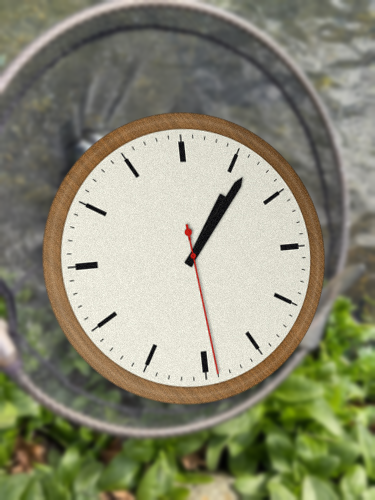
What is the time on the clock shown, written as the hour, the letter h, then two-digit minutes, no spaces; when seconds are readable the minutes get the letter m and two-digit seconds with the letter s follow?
1h06m29s
